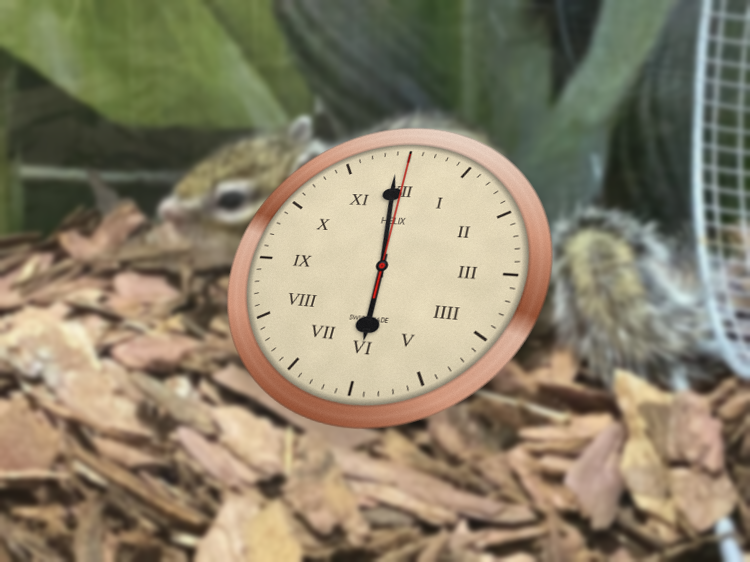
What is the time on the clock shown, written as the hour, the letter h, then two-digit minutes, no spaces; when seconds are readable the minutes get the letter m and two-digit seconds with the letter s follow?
5h59m00s
